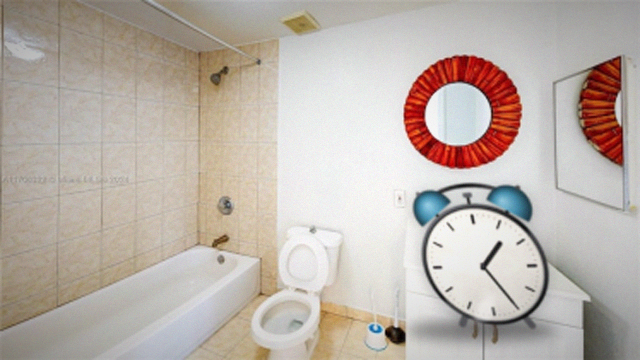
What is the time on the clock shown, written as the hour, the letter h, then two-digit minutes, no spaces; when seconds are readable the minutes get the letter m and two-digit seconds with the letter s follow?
1h25
